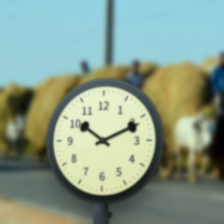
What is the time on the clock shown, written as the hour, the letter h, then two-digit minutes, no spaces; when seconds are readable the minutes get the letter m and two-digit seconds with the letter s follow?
10h11
